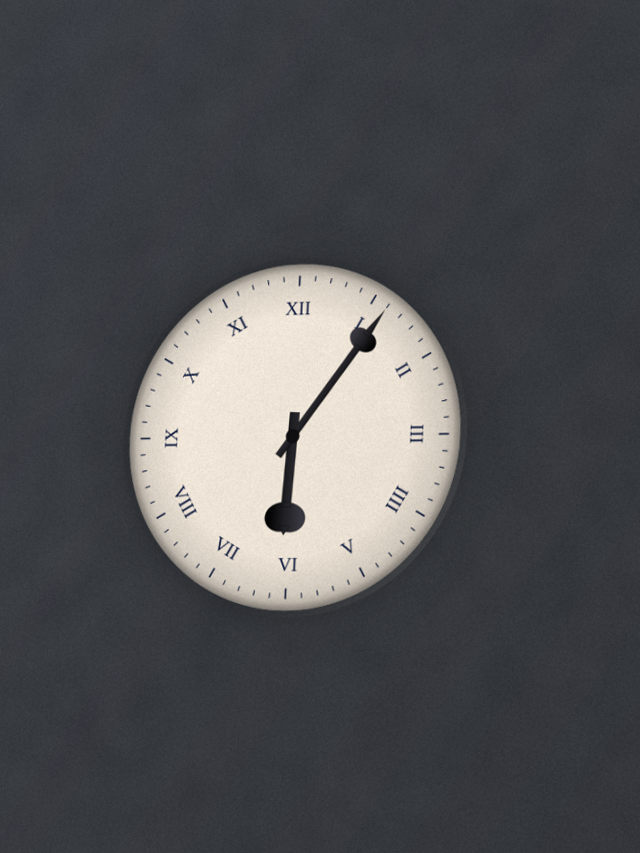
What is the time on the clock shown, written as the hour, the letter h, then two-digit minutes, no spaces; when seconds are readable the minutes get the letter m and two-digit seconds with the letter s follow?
6h06
